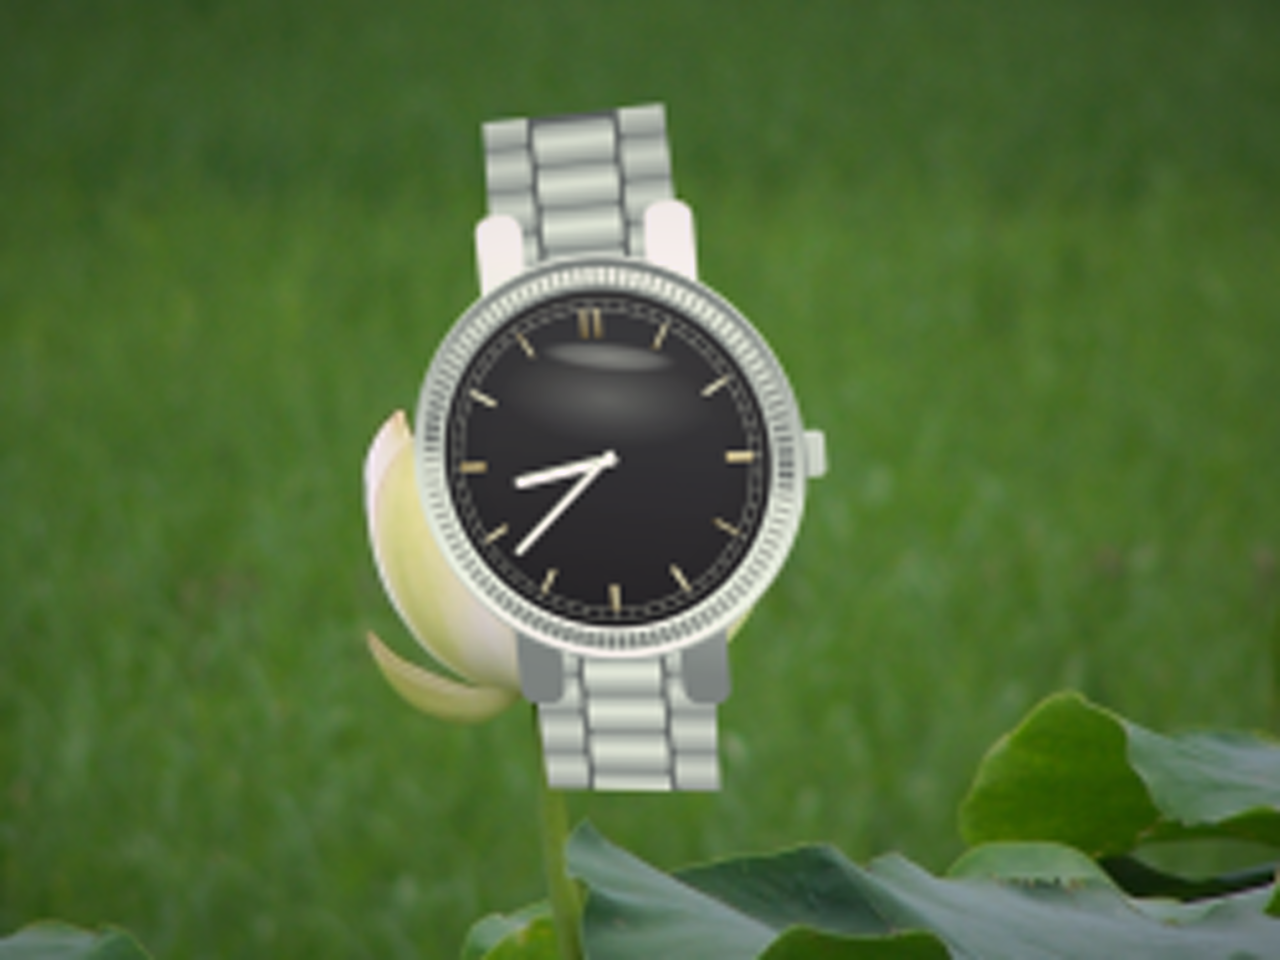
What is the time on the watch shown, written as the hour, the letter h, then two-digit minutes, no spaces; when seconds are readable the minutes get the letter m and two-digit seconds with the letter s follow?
8h38
